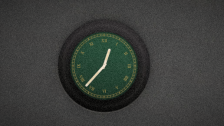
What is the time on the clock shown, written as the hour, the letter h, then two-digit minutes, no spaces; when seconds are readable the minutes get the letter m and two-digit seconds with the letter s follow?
12h37
